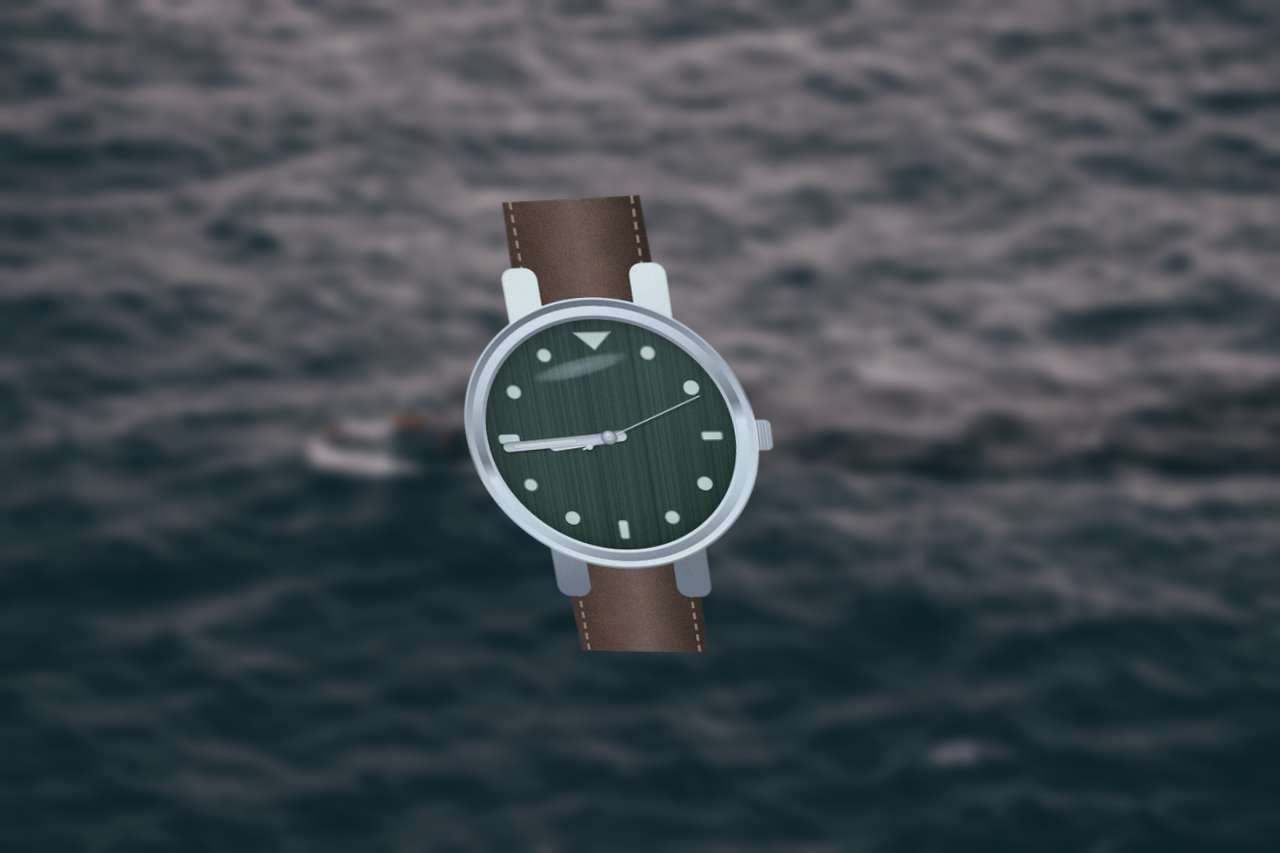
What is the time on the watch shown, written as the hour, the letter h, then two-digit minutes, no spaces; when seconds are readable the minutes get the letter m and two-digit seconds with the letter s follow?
8h44m11s
